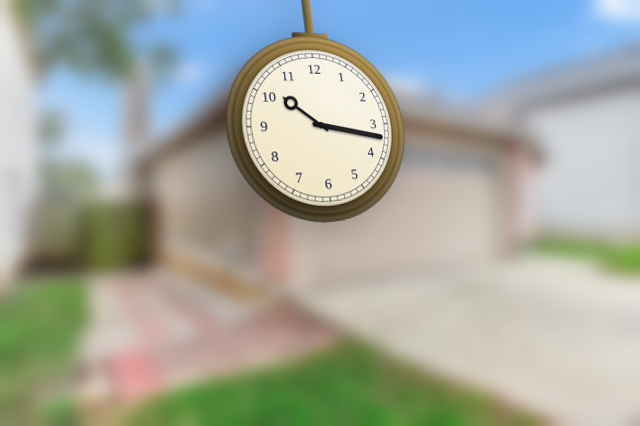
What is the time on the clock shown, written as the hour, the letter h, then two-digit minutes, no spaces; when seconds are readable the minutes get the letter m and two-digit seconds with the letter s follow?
10h17
